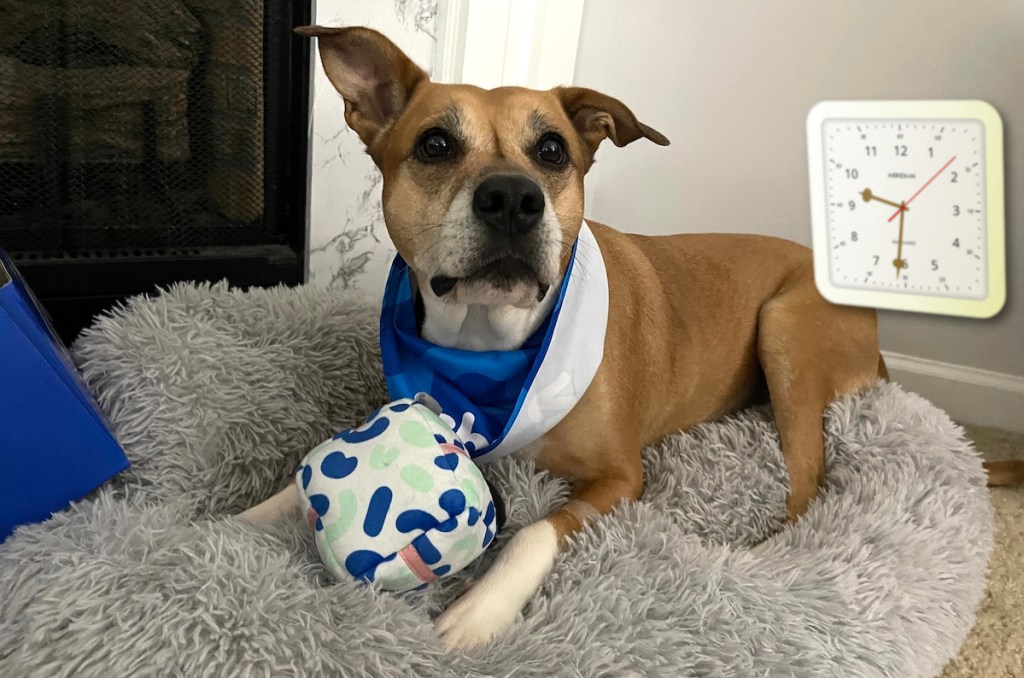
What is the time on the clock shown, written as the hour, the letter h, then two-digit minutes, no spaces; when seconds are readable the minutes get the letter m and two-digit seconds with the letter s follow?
9h31m08s
